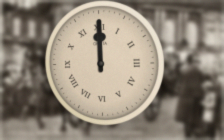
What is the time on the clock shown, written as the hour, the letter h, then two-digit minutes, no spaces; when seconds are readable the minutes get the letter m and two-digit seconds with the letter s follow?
12h00
